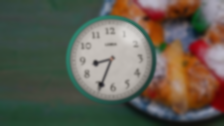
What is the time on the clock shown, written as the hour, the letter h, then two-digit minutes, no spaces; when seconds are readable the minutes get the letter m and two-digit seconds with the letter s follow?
8h34
